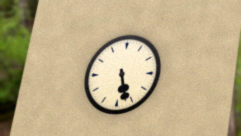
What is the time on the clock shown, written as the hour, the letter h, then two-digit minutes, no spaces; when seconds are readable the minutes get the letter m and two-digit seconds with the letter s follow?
5h27
